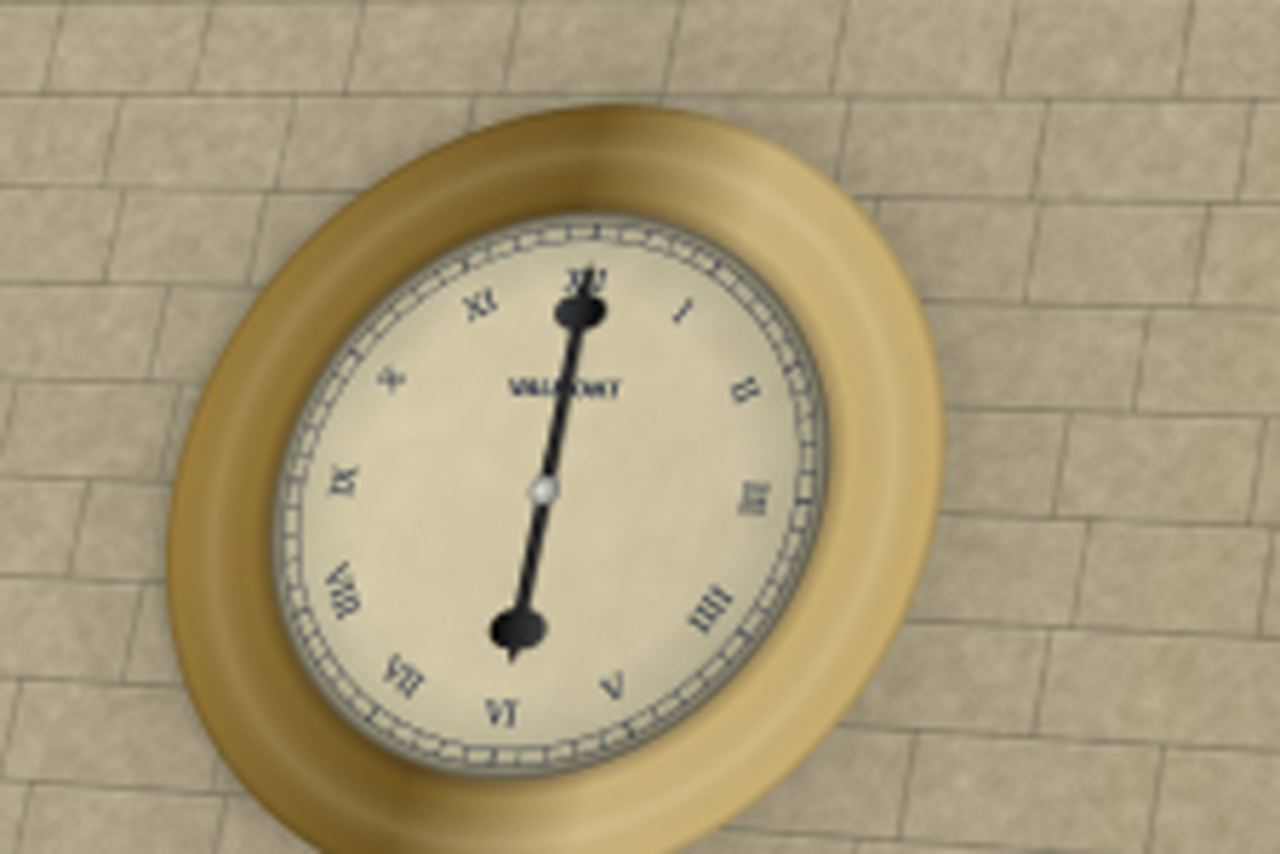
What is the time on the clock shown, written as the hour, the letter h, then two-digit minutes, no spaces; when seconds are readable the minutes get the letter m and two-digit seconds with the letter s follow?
6h00
